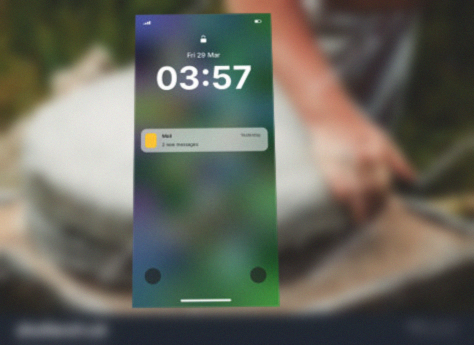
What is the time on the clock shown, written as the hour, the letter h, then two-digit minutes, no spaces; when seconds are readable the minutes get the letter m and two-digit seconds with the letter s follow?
3h57
